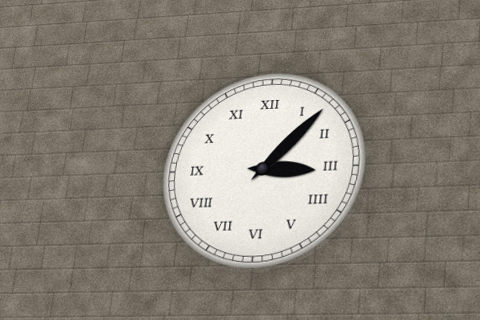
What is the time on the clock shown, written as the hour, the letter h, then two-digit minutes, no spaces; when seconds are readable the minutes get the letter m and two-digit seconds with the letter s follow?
3h07
